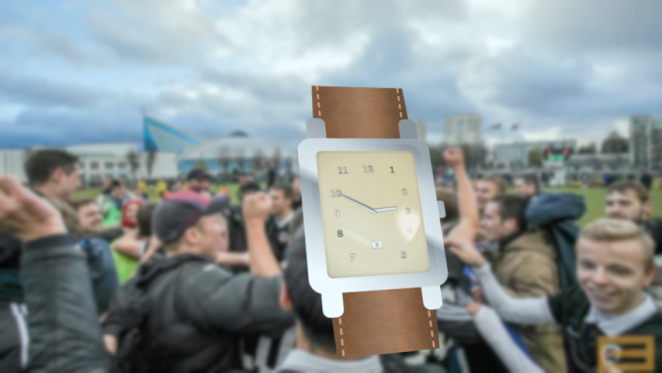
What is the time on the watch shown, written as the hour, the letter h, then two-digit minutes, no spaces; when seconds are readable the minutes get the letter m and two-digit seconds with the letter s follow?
2h50
